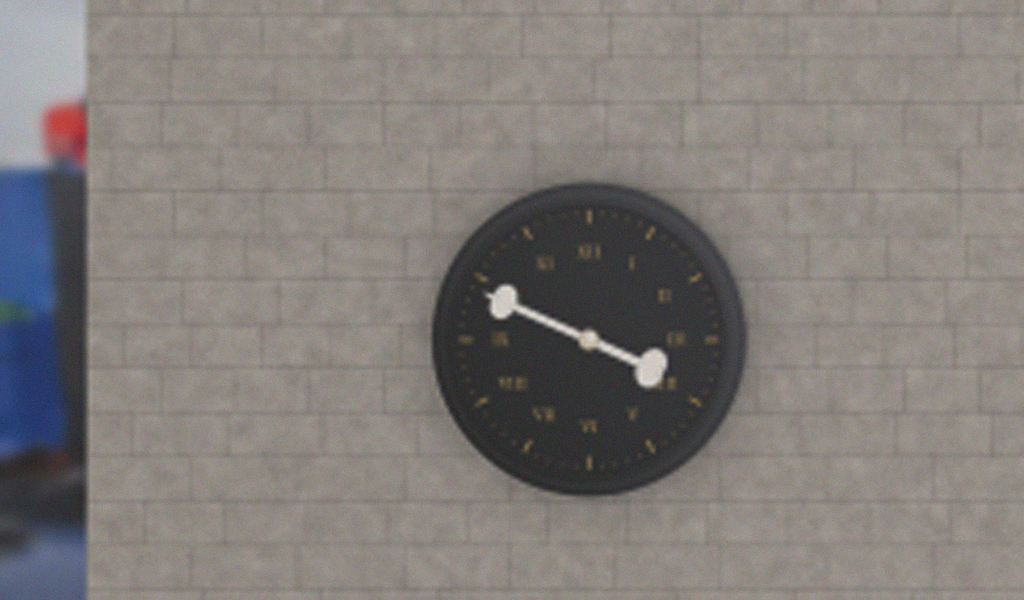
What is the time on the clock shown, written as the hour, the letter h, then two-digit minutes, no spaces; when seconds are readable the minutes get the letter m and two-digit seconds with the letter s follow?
3h49
